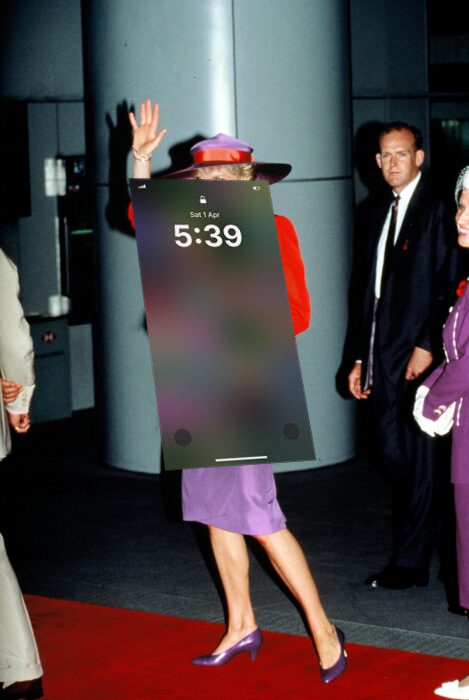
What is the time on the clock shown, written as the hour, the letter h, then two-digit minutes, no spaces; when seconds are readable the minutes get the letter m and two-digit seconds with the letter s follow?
5h39
